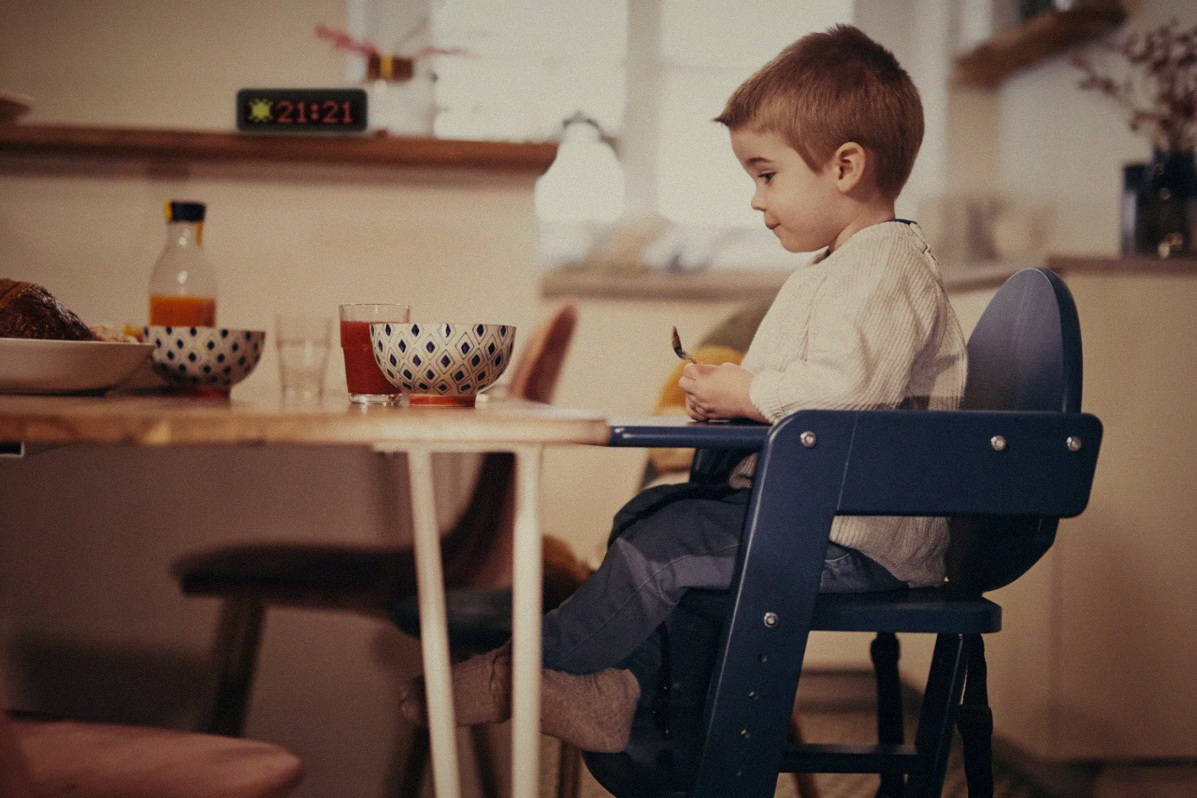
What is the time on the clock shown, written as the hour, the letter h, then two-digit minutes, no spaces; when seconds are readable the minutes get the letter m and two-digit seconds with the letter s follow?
21h21
